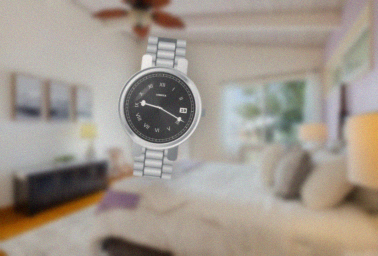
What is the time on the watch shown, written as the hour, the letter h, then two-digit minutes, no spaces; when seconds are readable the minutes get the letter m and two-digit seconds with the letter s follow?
9h19
